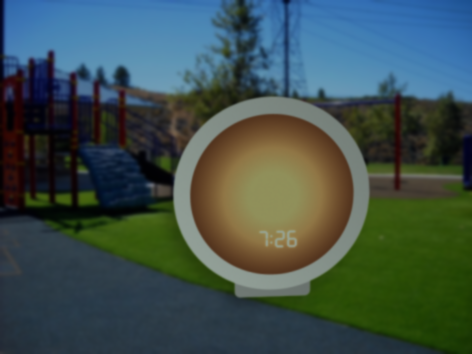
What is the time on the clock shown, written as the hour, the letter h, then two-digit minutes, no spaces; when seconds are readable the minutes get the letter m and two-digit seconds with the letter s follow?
7h26
